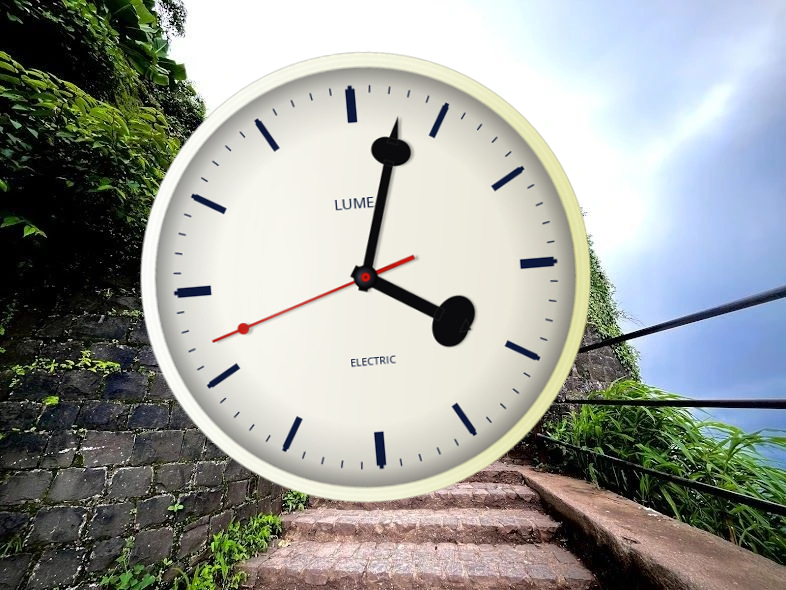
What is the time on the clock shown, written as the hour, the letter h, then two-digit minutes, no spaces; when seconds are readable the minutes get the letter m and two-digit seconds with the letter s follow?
4h02m42s
